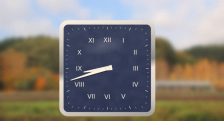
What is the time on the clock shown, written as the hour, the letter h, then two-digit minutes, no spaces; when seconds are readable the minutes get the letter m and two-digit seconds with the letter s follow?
8h42
